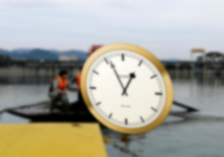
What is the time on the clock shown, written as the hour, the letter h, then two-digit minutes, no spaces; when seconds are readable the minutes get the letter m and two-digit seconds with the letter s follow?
12h56
